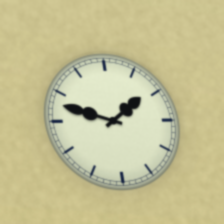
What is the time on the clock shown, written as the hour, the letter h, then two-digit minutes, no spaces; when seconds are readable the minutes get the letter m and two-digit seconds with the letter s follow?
1h48
